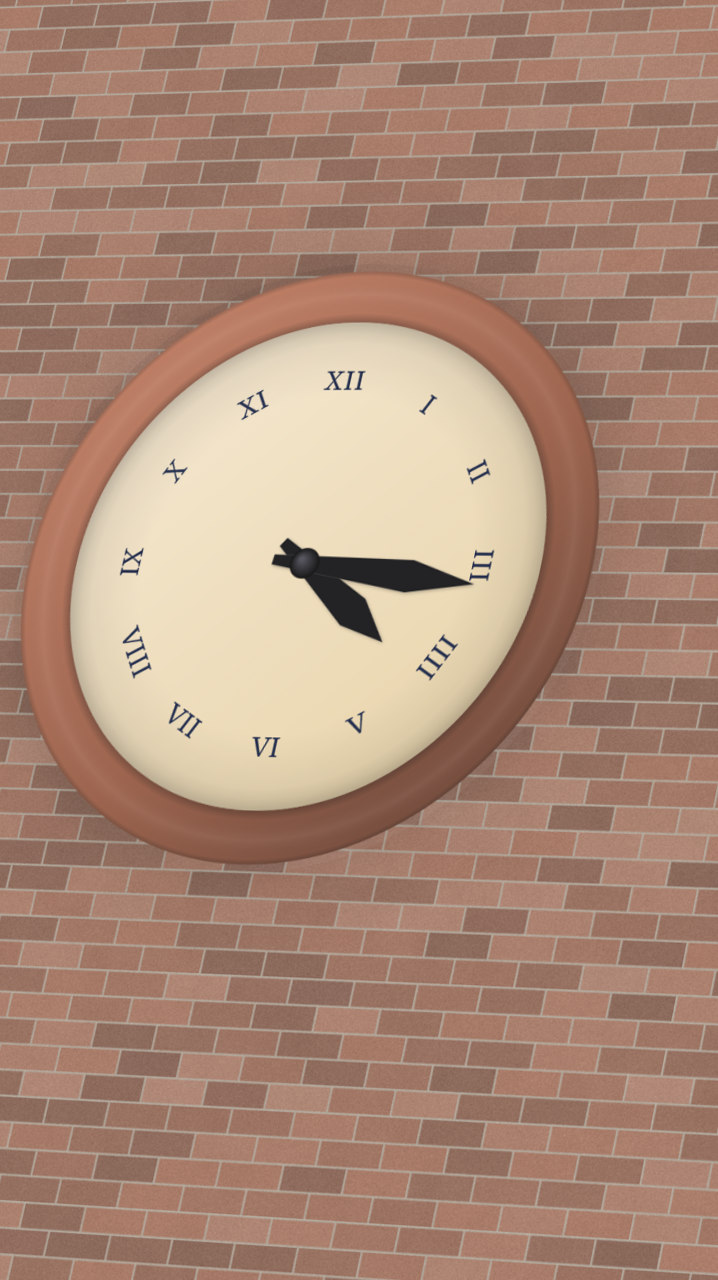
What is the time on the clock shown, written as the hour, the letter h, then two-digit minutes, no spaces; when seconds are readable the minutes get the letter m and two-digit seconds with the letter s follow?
4h16
